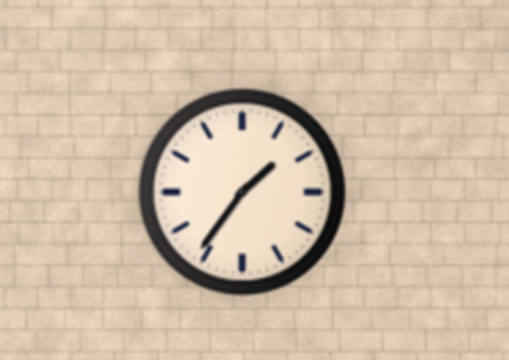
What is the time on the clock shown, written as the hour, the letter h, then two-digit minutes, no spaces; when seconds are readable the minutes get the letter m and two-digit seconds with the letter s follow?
1h36
